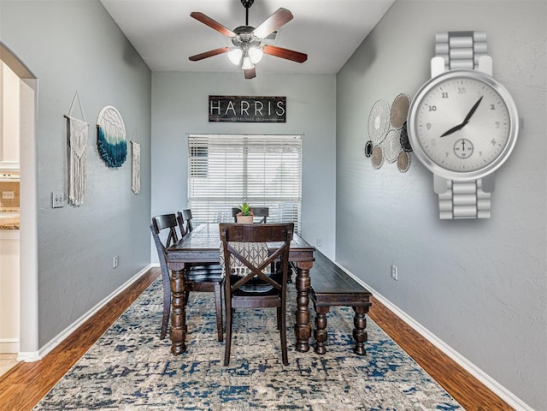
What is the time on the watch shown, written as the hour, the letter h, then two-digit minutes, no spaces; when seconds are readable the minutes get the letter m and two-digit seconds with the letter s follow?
8h06
